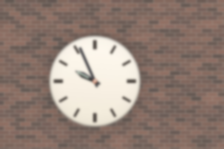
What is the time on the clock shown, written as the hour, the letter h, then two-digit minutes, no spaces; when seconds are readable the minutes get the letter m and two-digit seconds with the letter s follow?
9h56
